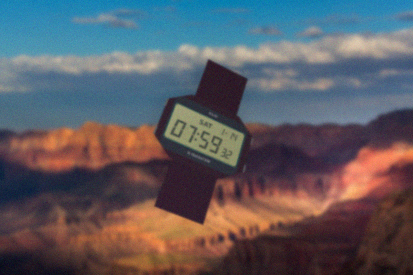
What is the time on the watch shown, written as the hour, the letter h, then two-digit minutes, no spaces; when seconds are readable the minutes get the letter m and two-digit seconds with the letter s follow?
7h59
